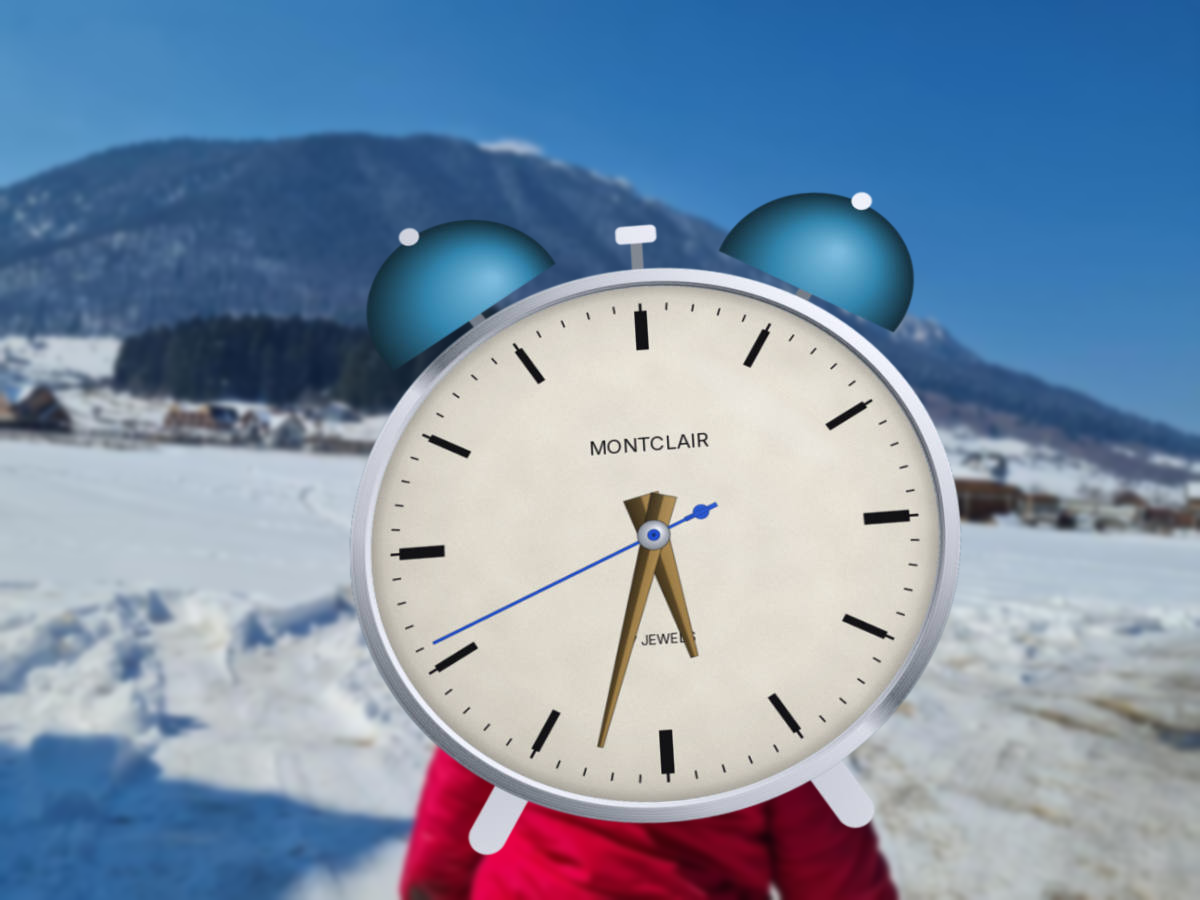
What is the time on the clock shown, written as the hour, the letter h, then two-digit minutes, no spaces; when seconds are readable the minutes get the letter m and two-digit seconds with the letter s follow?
5h32m41s
